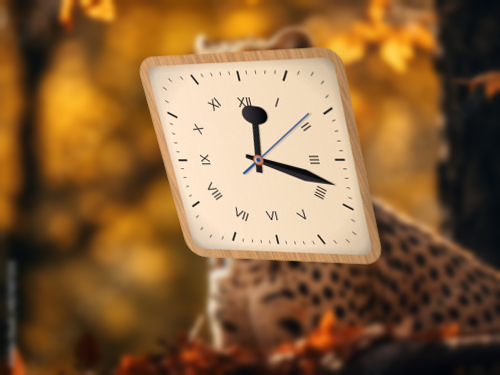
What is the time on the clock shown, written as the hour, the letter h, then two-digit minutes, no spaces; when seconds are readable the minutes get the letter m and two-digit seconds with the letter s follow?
12h18m09s
